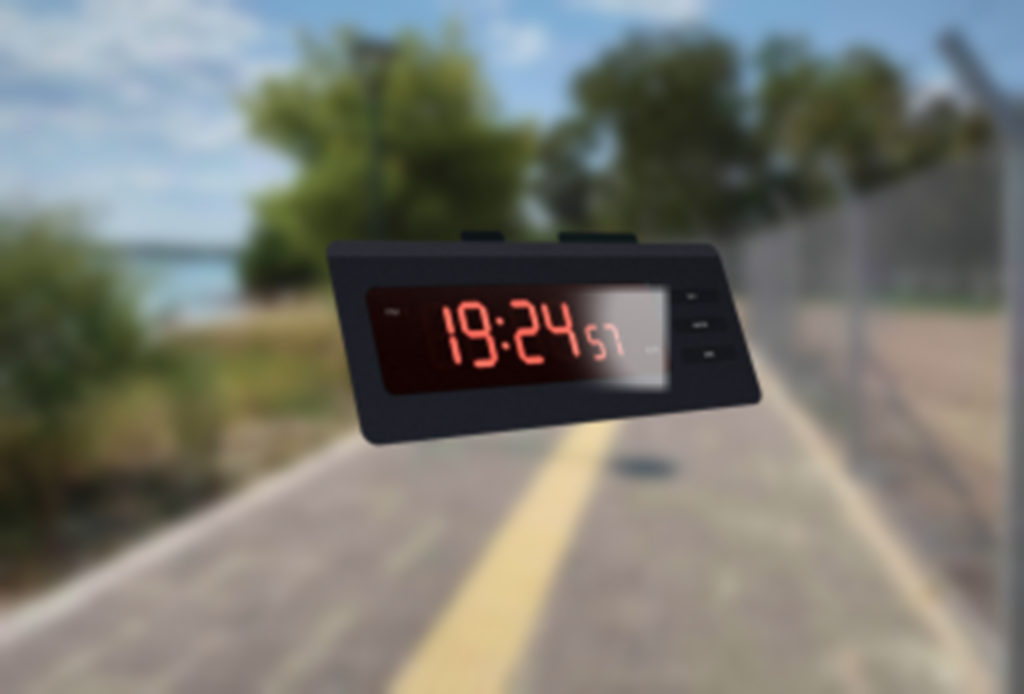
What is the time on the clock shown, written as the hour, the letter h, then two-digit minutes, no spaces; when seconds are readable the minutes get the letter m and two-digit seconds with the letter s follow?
19h24m57s
